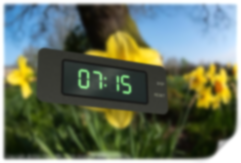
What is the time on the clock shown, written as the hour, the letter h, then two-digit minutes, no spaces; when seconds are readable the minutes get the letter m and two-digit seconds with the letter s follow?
7h15
